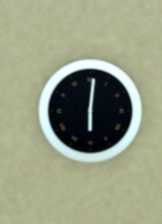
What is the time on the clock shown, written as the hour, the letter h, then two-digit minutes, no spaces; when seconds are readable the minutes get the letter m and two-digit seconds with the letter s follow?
6h01
